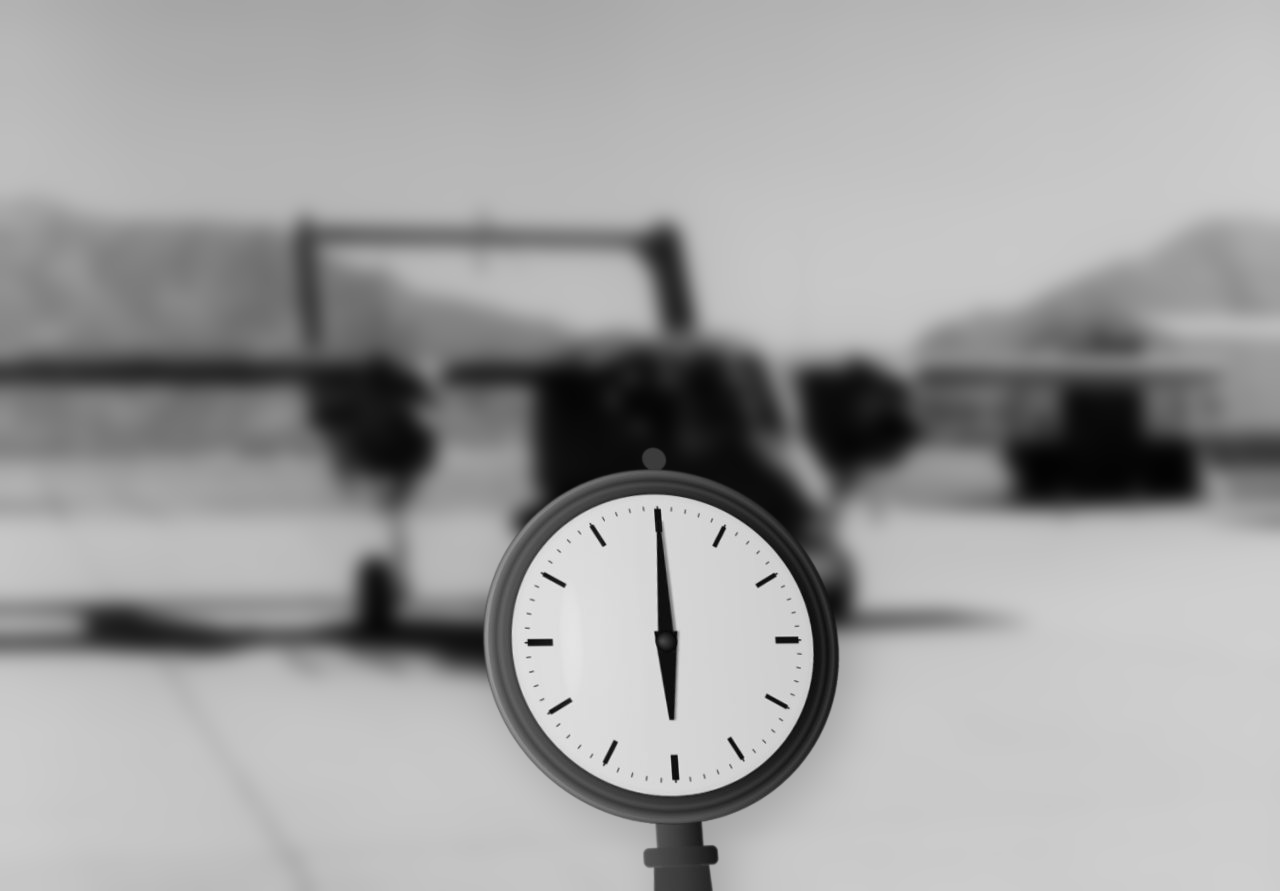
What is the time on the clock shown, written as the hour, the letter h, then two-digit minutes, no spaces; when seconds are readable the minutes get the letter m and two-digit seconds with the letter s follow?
6h00
